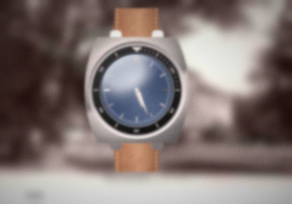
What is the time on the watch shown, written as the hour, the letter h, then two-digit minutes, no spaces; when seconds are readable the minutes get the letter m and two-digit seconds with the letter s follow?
5h26
